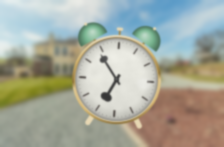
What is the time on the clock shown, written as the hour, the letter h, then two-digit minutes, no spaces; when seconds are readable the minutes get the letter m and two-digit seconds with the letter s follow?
6h54
